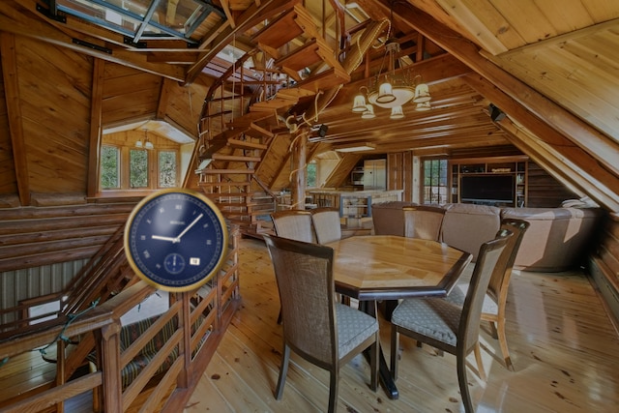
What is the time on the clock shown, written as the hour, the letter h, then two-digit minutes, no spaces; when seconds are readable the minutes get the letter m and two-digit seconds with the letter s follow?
9h07
